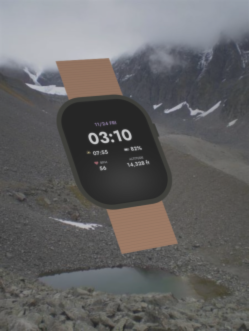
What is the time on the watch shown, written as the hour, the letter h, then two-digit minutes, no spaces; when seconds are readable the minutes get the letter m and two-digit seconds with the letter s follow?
3h10
